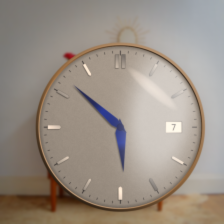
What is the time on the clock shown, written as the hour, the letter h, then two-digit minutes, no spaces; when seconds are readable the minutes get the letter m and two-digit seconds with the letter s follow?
5h52
